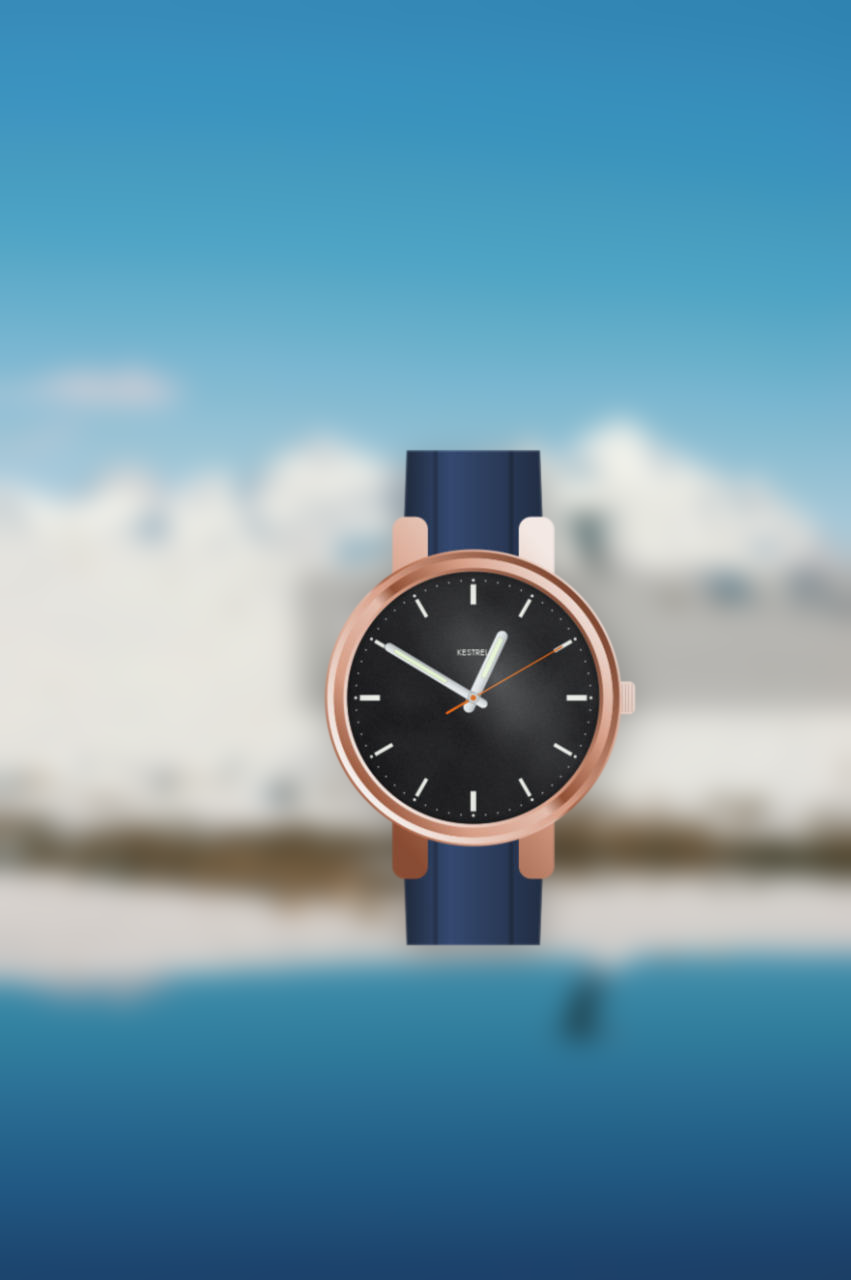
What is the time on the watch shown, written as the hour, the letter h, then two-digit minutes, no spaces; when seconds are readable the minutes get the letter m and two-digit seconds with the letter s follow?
12h50m10s
